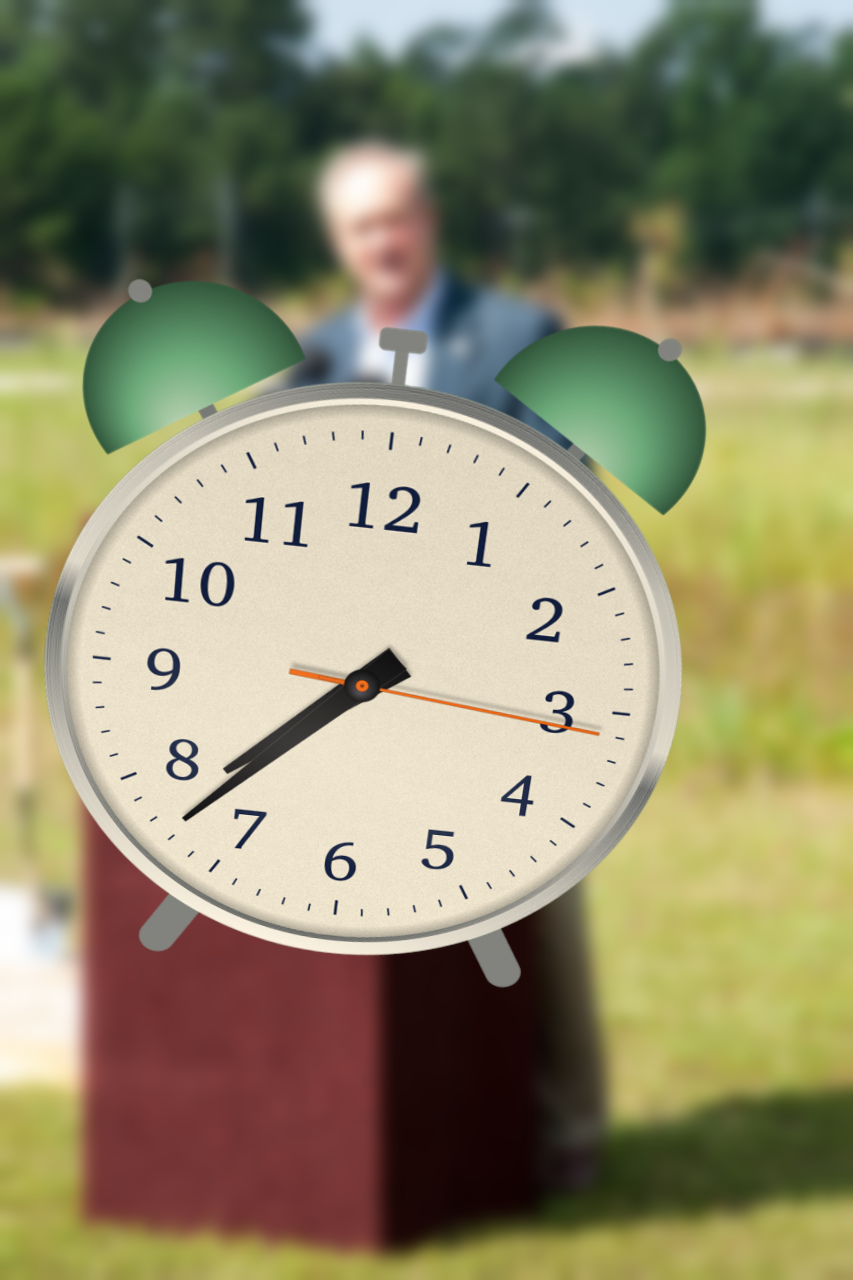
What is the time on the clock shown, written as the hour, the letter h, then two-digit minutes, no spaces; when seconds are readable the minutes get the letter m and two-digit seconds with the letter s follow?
7h37m16s
